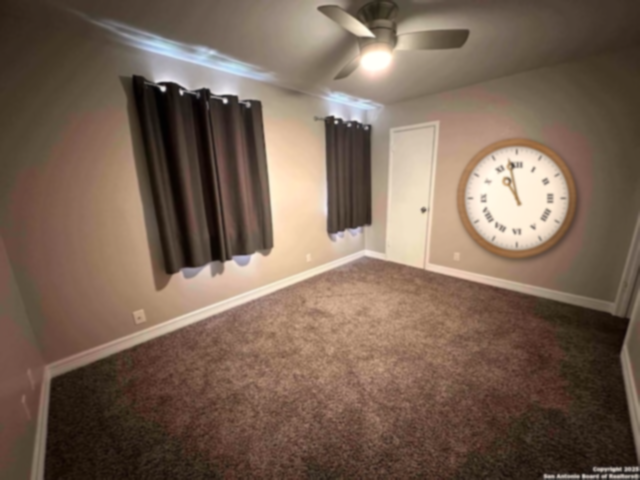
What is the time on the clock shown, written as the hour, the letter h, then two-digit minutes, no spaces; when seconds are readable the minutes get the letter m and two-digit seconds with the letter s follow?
10h58
